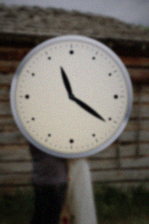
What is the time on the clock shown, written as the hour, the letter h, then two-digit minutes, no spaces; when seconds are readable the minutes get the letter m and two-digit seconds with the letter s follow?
11h21
